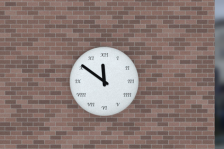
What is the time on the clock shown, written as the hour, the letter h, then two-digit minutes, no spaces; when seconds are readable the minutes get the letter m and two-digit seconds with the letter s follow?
11h51
